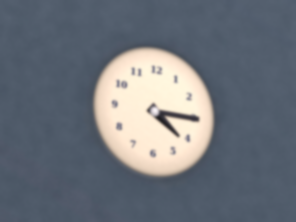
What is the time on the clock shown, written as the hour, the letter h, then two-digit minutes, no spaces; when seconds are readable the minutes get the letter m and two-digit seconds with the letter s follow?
4h15
